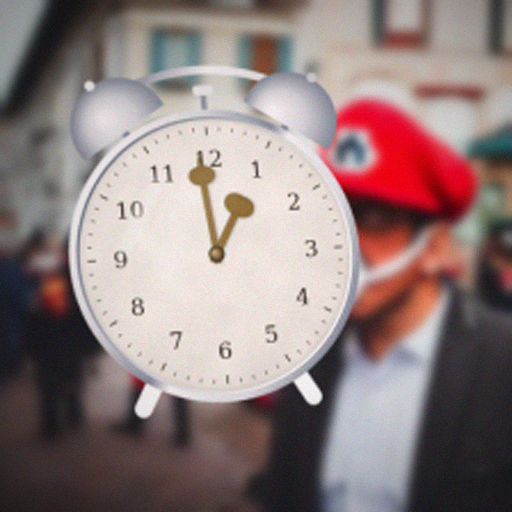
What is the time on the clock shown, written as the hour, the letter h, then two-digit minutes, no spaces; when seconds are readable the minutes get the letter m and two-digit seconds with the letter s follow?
12h59
